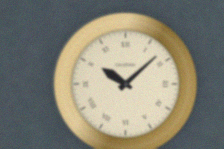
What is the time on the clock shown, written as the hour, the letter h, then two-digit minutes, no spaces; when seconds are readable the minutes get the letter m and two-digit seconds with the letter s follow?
10h08
